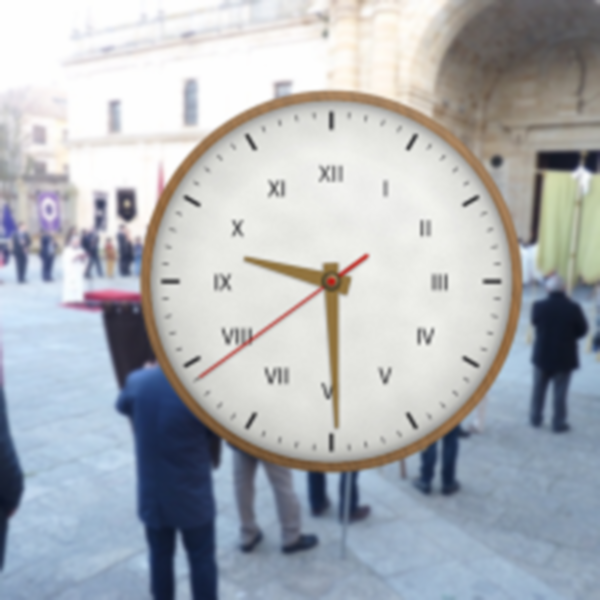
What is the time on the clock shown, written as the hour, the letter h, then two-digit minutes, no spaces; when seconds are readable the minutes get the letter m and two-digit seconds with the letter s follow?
9h29m39s
